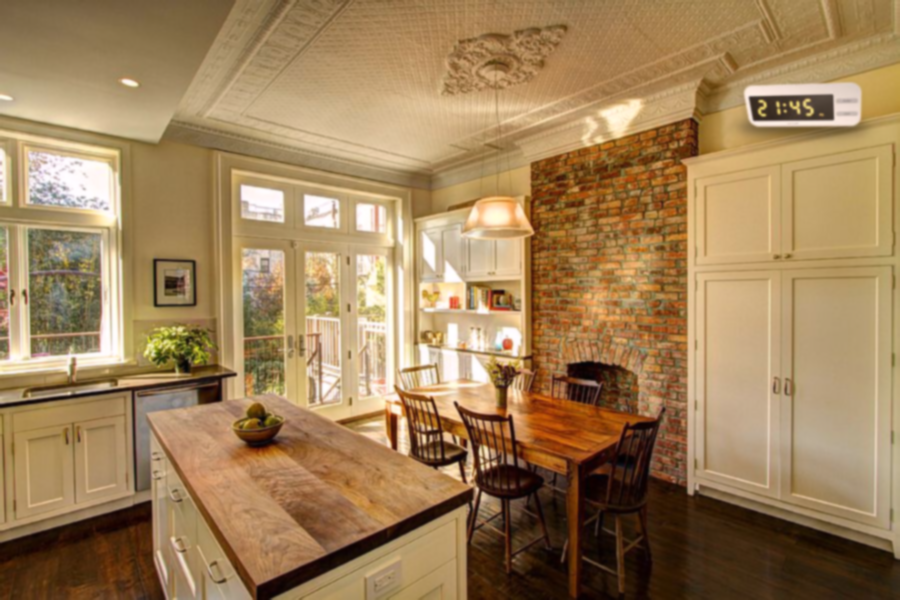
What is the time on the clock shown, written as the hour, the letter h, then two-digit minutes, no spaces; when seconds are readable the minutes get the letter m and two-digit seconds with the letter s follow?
21h45
